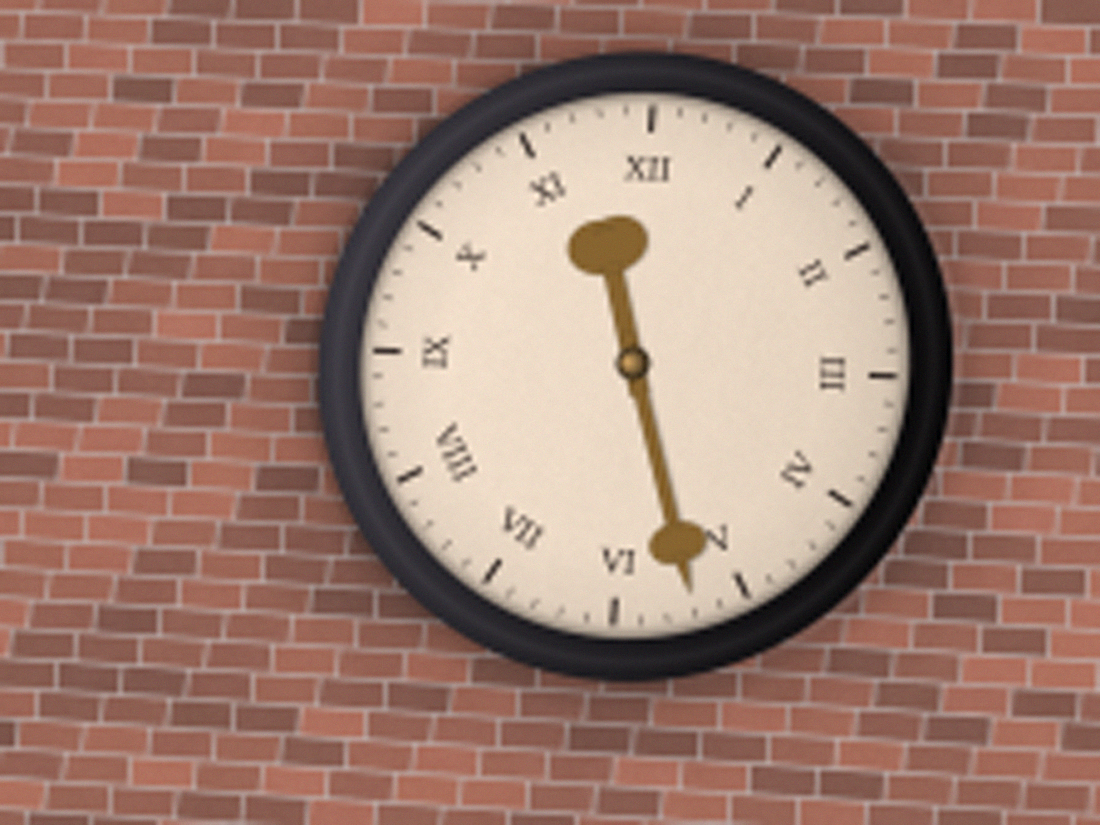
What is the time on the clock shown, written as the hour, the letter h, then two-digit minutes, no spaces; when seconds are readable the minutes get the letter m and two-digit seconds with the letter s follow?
11h27
